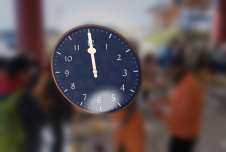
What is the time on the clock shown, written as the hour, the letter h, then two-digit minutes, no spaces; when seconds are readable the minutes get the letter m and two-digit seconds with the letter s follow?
12h00
